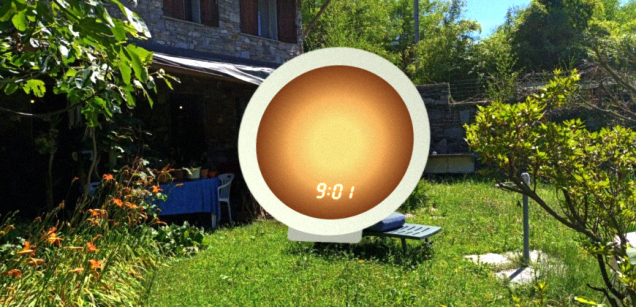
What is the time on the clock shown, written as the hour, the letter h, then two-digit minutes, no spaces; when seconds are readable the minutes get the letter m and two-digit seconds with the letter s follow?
9h01
